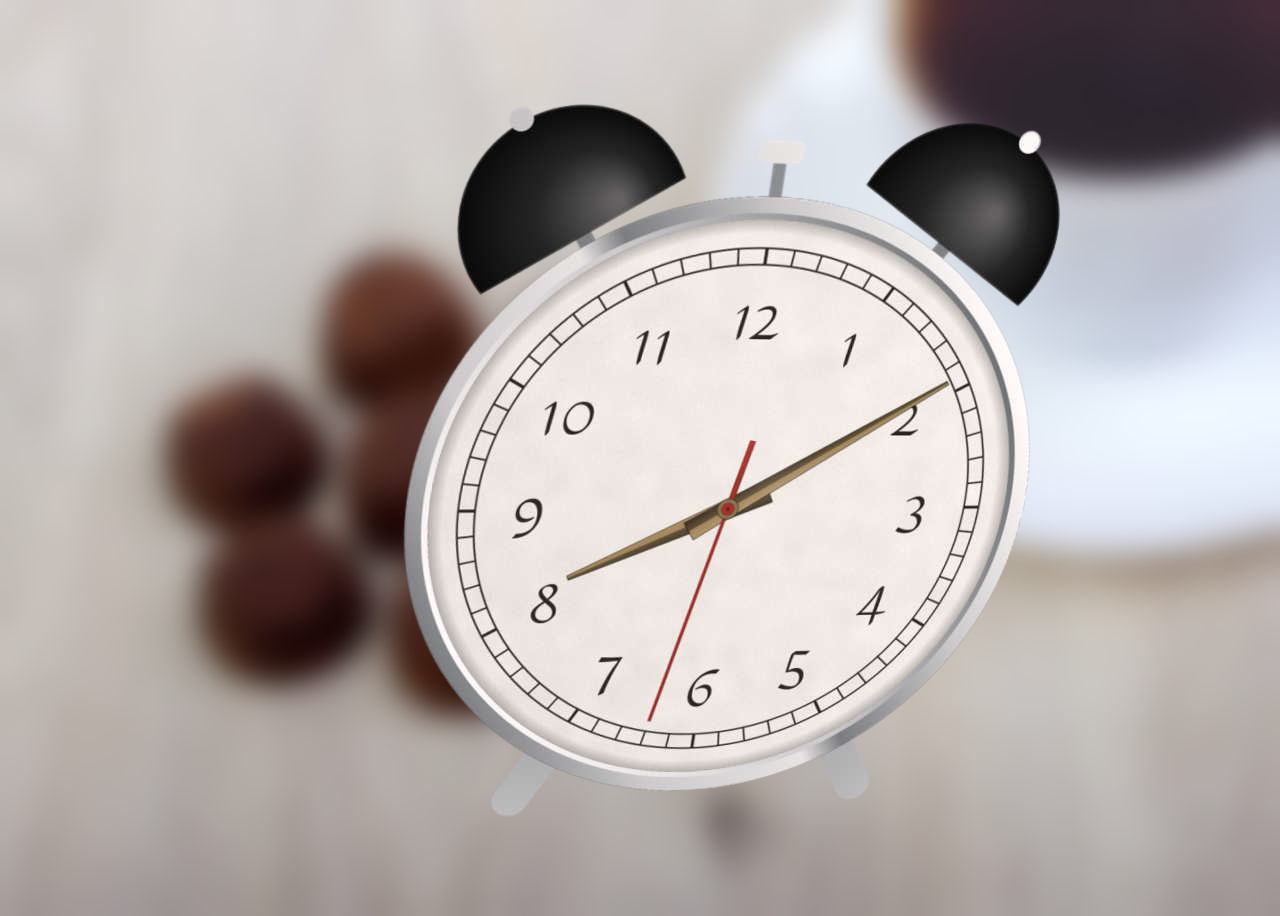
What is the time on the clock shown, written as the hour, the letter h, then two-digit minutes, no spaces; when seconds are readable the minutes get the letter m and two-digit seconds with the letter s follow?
8h09m32s
